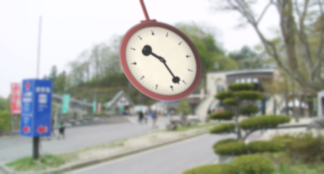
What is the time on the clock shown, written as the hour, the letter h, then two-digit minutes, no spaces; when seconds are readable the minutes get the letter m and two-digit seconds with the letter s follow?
10h27
